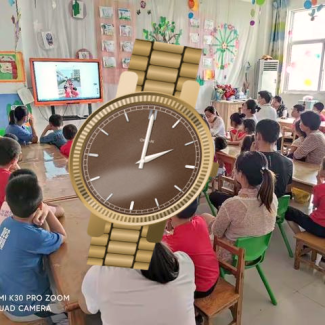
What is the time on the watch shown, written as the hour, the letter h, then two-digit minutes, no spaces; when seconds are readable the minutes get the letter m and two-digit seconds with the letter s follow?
2h00
